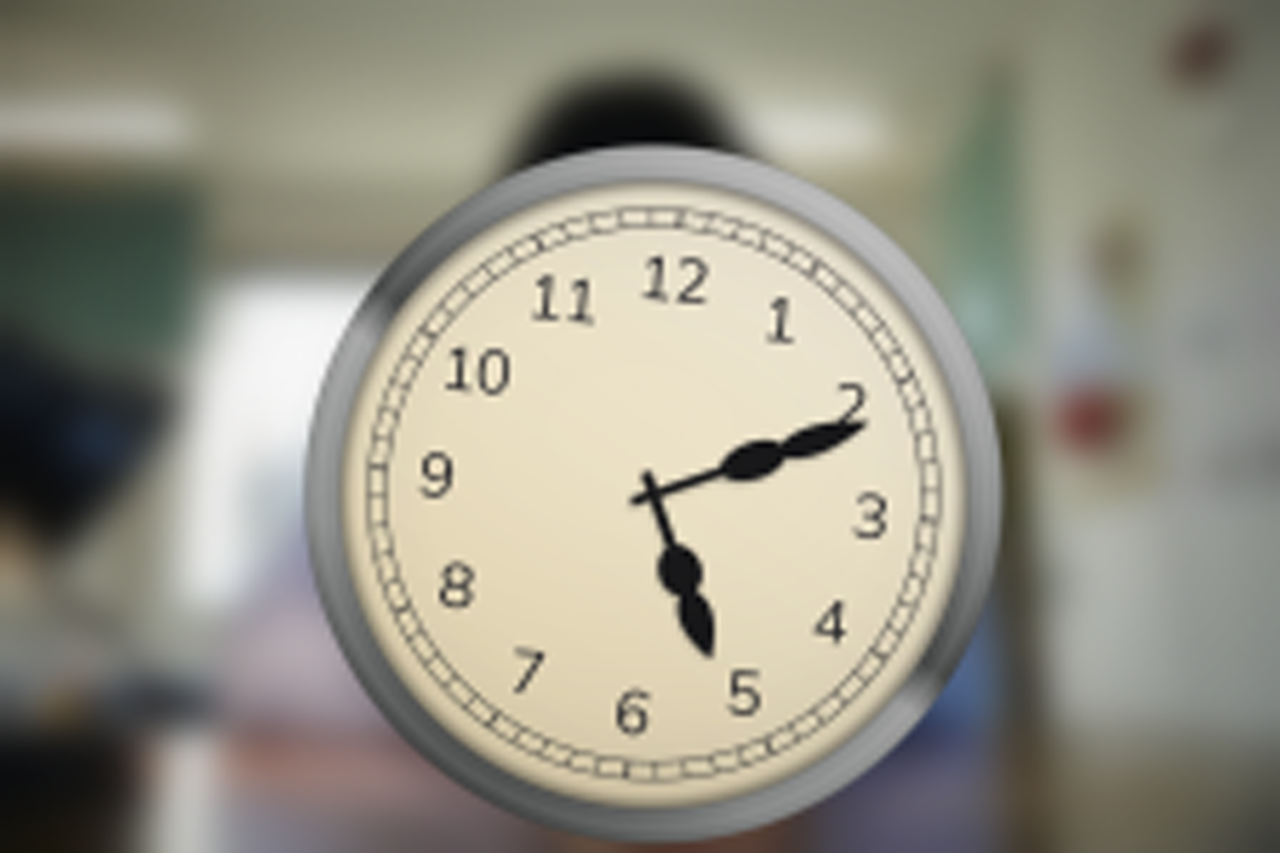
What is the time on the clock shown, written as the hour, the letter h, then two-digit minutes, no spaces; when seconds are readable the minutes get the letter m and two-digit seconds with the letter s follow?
5h11
